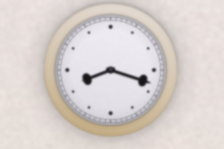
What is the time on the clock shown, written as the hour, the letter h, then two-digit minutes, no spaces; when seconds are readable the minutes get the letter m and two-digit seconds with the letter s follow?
8h18
